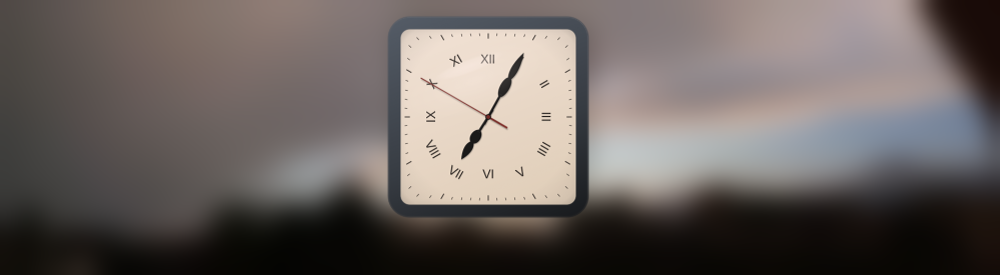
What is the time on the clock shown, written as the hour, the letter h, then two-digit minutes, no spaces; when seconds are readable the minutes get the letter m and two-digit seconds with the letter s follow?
7h04m50s
